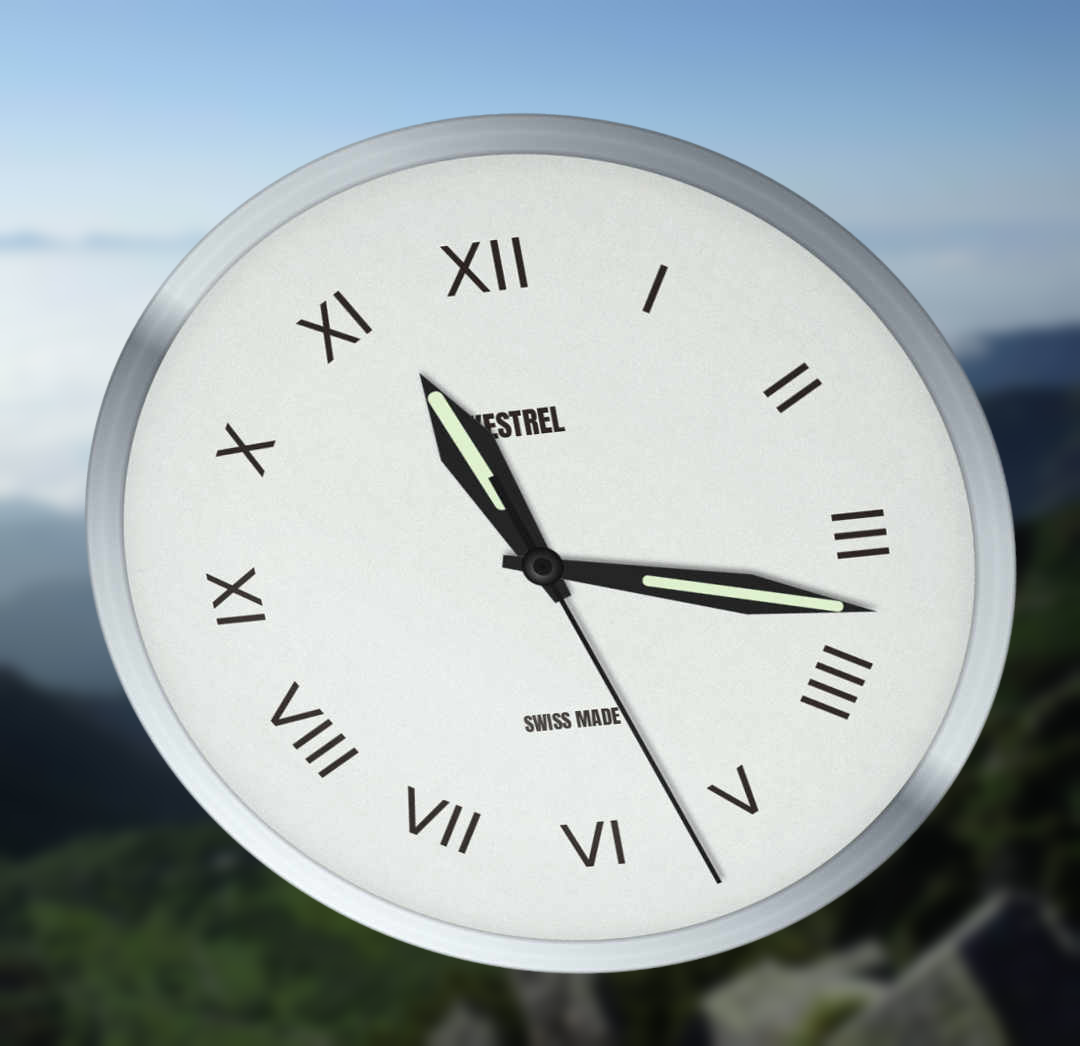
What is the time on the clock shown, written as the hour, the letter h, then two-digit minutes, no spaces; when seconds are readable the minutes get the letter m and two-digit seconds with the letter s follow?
11h17m27s
